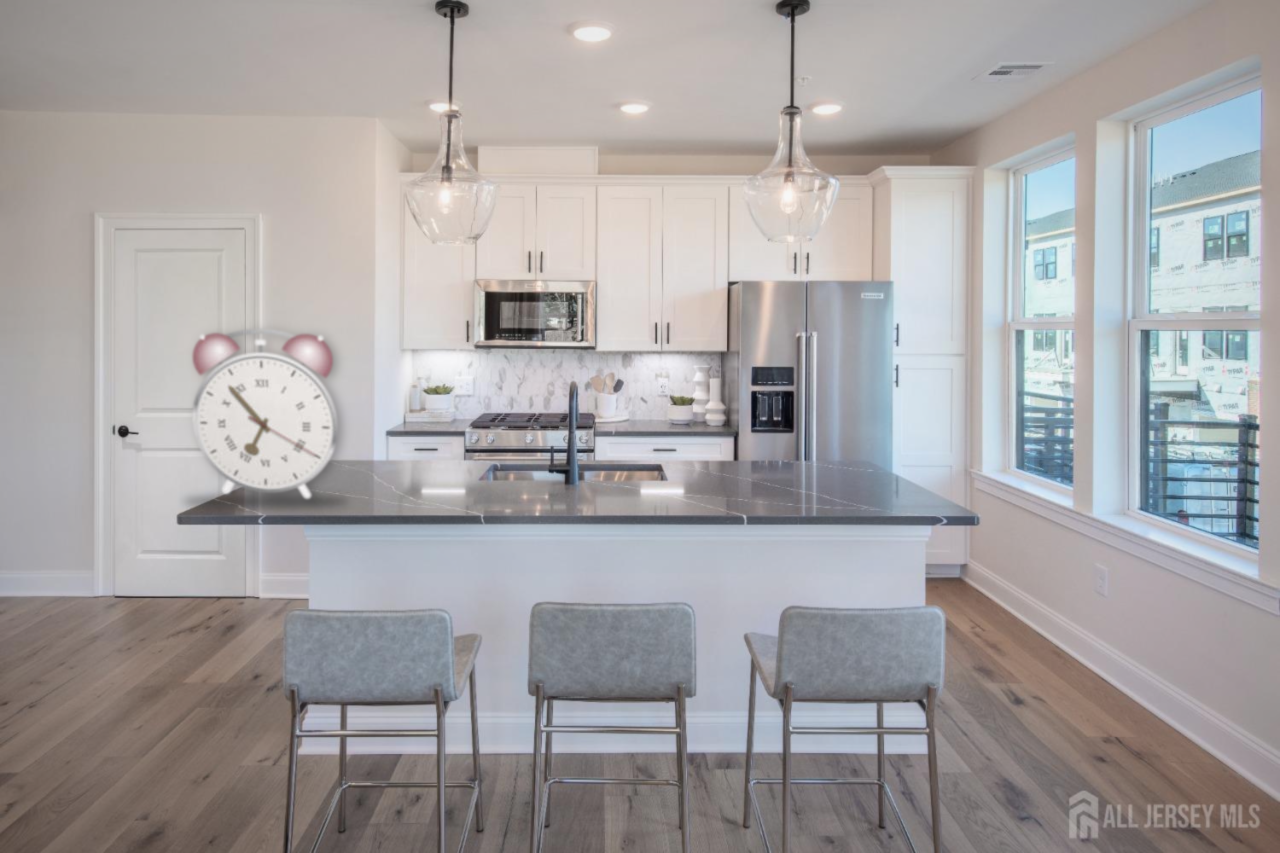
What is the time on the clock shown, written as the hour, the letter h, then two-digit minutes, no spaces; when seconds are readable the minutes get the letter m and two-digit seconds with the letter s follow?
6h53m20s
